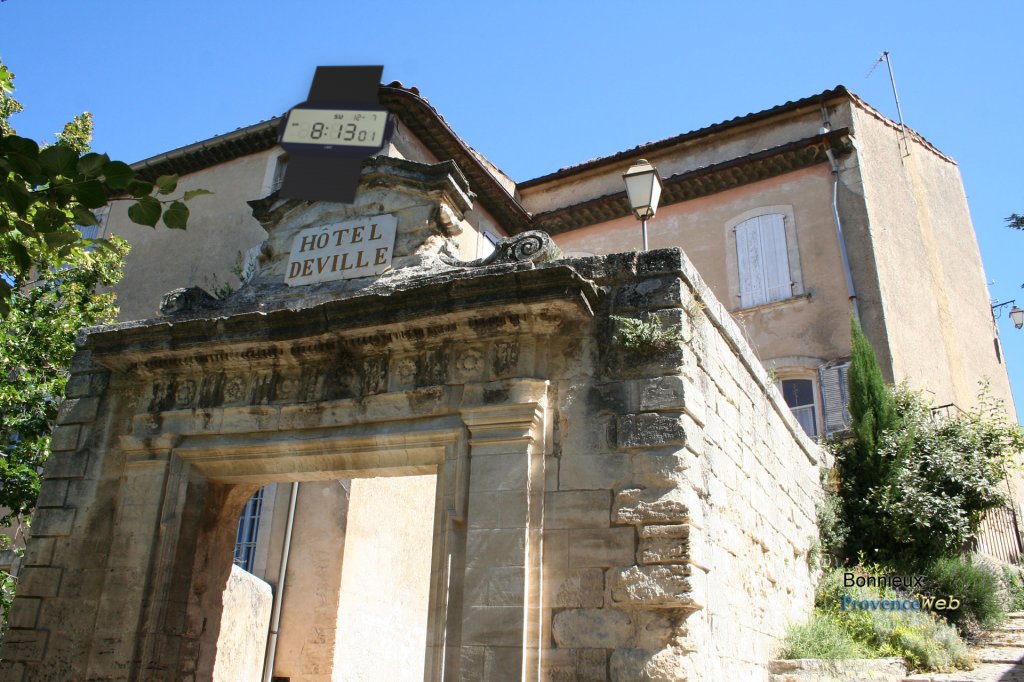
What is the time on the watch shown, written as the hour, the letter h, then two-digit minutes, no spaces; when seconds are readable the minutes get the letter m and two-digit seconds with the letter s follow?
8h13m01s
